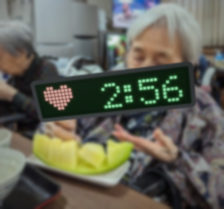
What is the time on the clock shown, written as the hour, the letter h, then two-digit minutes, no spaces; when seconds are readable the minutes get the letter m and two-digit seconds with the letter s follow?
2h56
